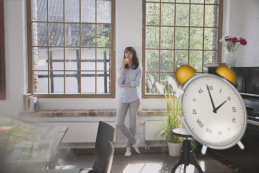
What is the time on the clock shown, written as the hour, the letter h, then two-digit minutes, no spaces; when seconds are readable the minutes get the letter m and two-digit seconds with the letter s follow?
1h59
